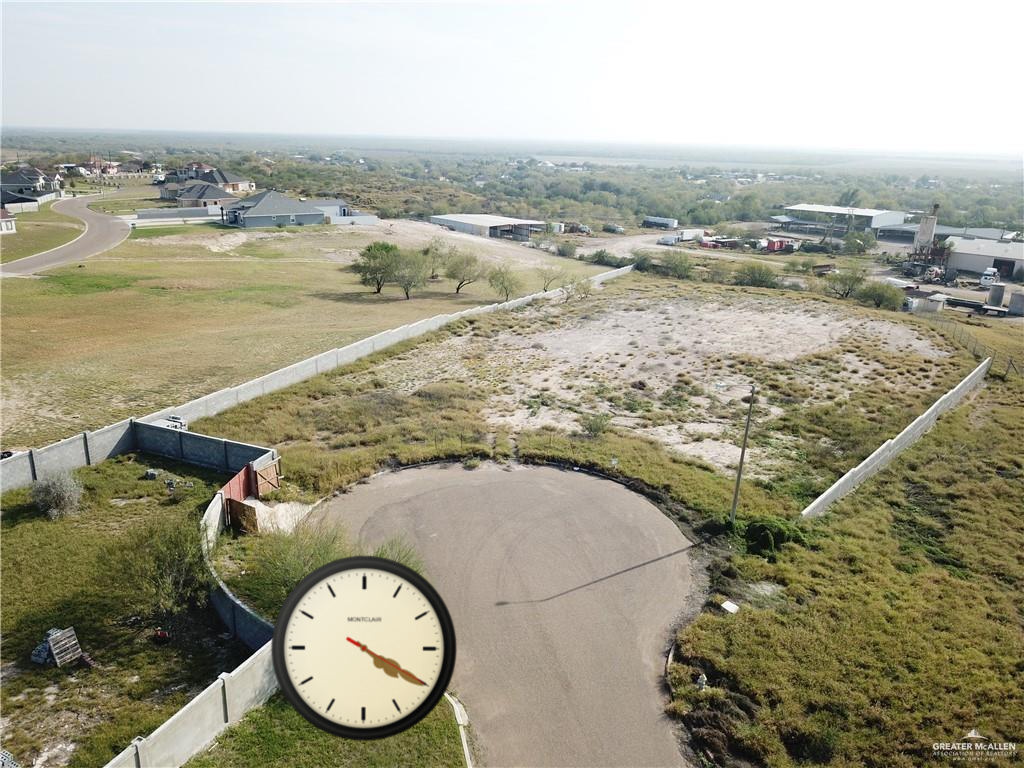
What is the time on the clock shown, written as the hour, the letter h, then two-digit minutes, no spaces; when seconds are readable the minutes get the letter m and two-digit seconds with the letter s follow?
4h20m20s
